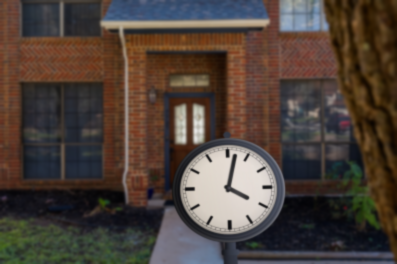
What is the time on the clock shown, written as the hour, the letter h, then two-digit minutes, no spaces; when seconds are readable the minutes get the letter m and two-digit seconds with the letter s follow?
4h02
